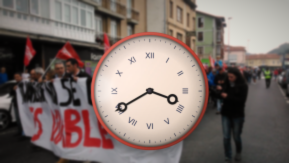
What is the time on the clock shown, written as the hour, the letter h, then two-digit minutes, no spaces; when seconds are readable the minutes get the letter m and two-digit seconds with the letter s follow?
3h40
